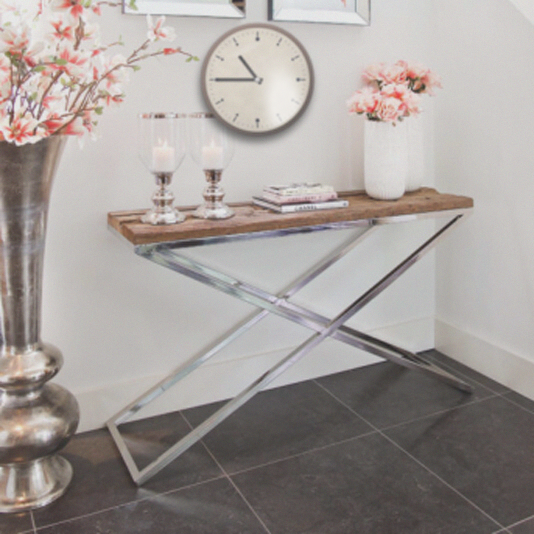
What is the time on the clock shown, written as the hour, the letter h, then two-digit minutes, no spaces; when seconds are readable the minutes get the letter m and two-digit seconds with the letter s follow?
10h45
